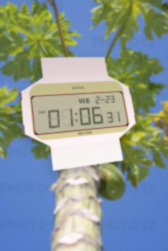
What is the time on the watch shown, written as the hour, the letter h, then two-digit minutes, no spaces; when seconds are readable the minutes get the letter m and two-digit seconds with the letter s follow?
1h06m31s
